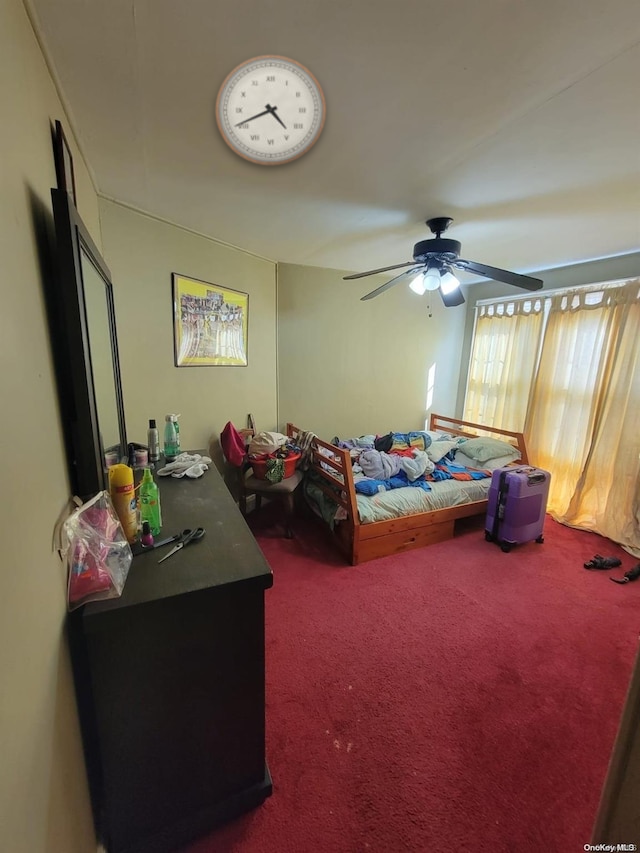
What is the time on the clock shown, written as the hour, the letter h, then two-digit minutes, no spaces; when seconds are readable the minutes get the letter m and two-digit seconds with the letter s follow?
4h41
